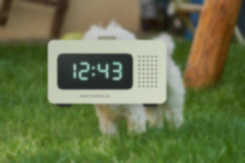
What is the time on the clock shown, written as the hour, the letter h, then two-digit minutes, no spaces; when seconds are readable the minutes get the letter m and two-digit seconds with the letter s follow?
12h43
